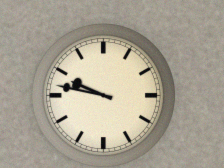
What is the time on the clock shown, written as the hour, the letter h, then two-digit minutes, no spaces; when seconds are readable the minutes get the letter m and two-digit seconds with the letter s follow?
9h47
